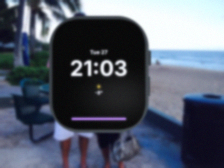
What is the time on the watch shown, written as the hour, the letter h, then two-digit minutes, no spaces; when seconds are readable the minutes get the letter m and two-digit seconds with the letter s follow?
21h03
